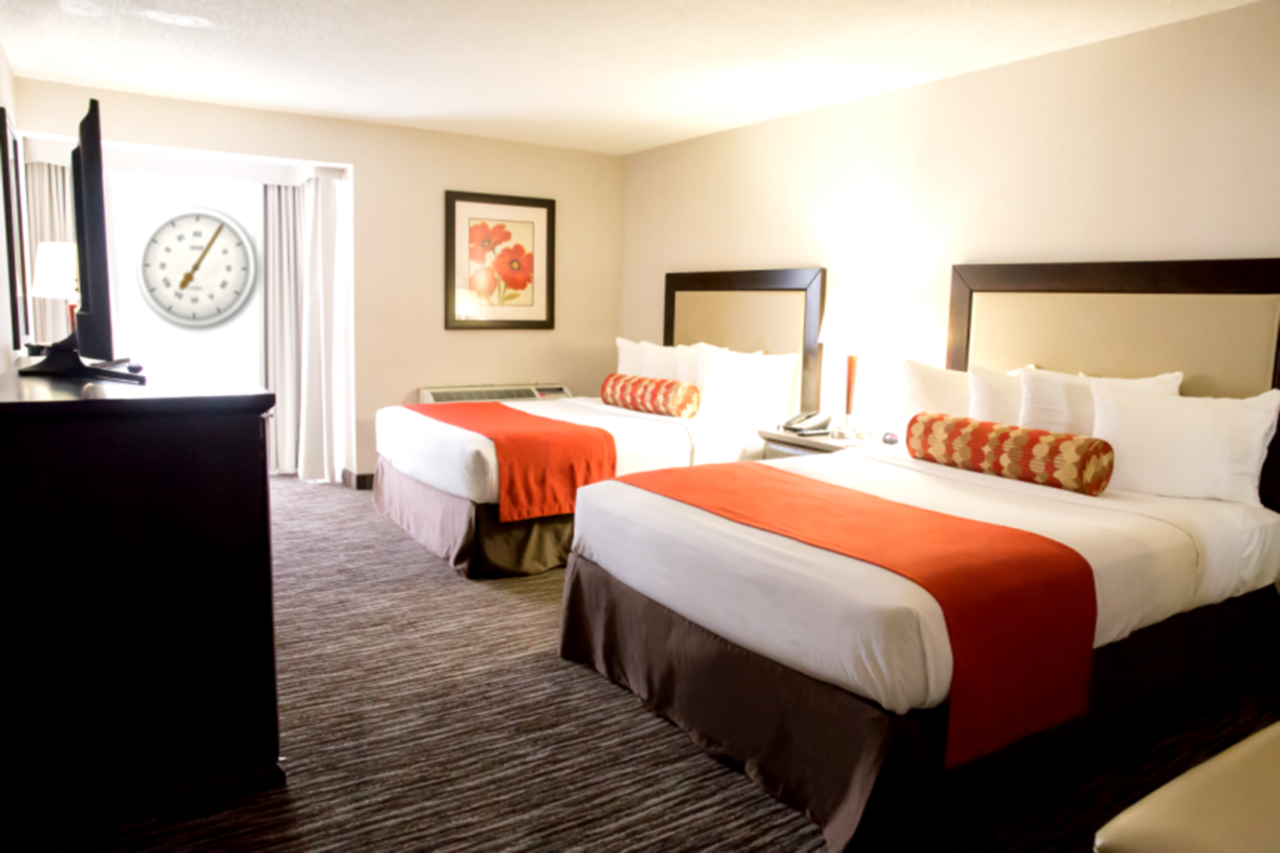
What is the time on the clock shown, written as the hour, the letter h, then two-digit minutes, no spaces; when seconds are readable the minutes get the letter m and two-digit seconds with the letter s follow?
7h05
